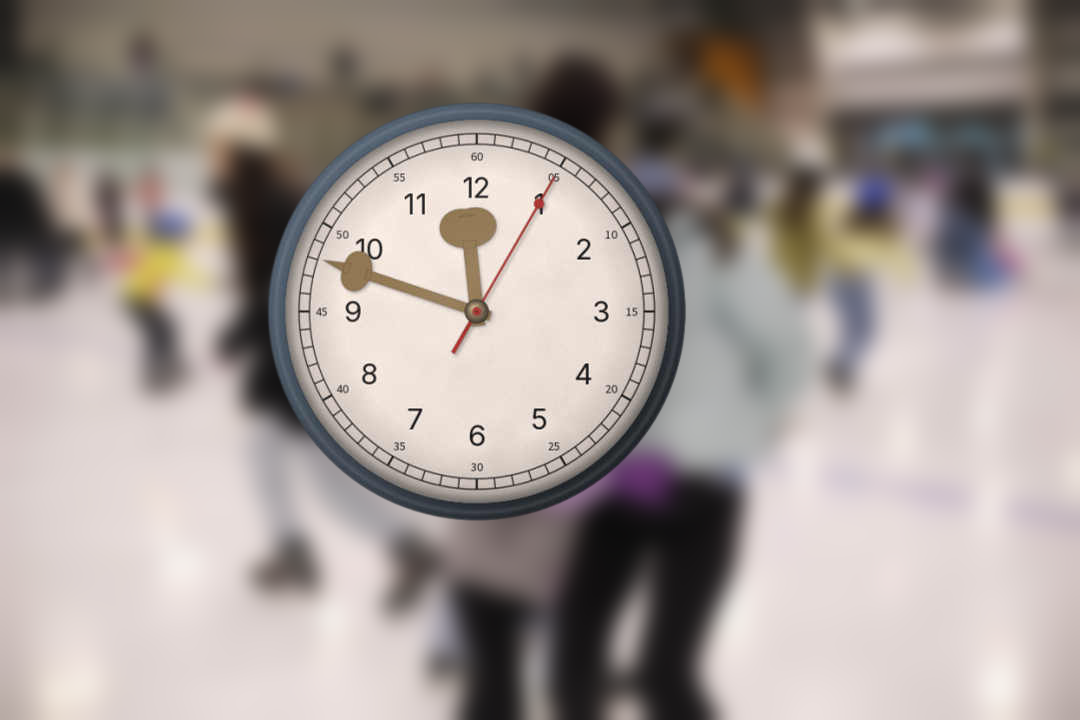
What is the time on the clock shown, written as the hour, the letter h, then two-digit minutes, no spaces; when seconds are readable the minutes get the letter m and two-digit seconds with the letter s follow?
11h48m05s
